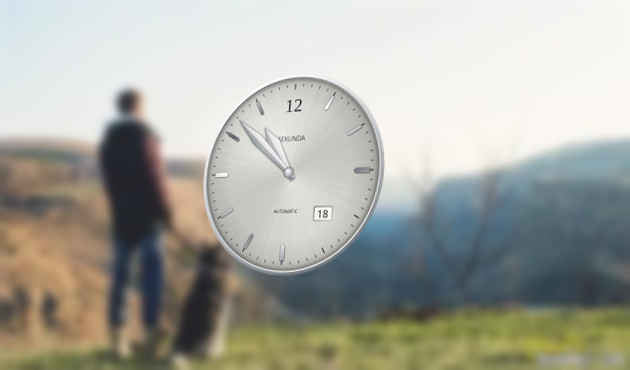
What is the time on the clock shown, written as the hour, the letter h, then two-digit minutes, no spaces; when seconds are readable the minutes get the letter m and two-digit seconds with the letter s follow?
10h52
